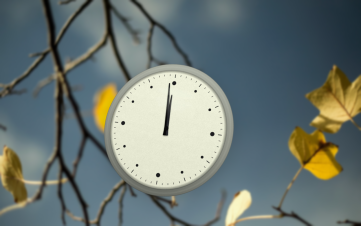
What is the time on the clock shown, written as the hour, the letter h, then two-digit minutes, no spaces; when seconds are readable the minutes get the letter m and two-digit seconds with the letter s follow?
11h59
